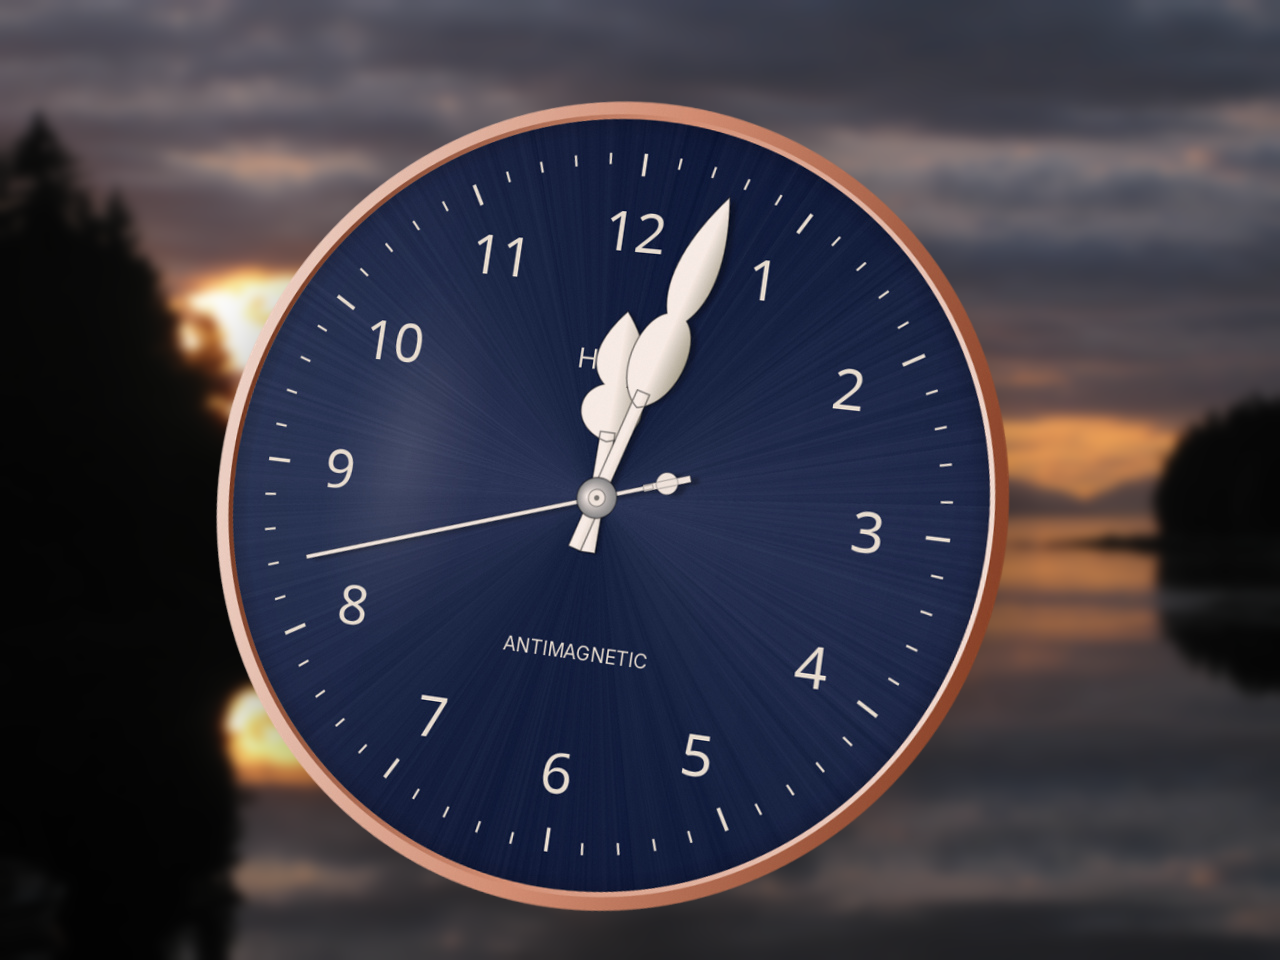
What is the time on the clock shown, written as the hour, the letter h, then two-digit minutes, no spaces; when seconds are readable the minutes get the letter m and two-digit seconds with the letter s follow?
12h02m42s
